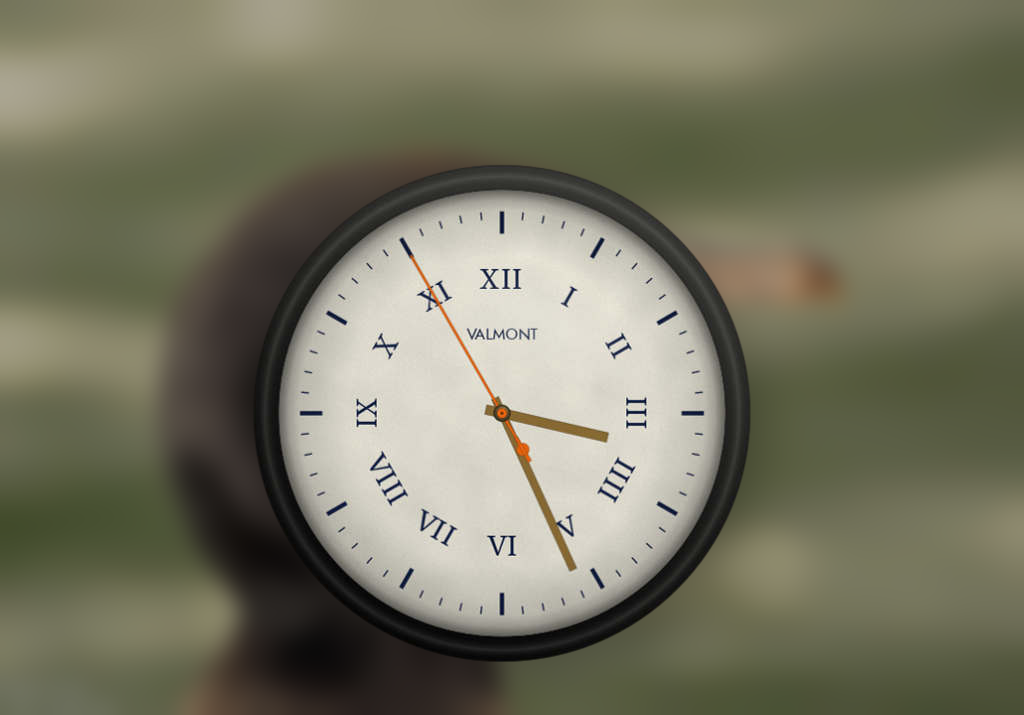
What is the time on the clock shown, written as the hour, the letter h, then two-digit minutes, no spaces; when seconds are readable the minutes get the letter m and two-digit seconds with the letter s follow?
3h25m55s
